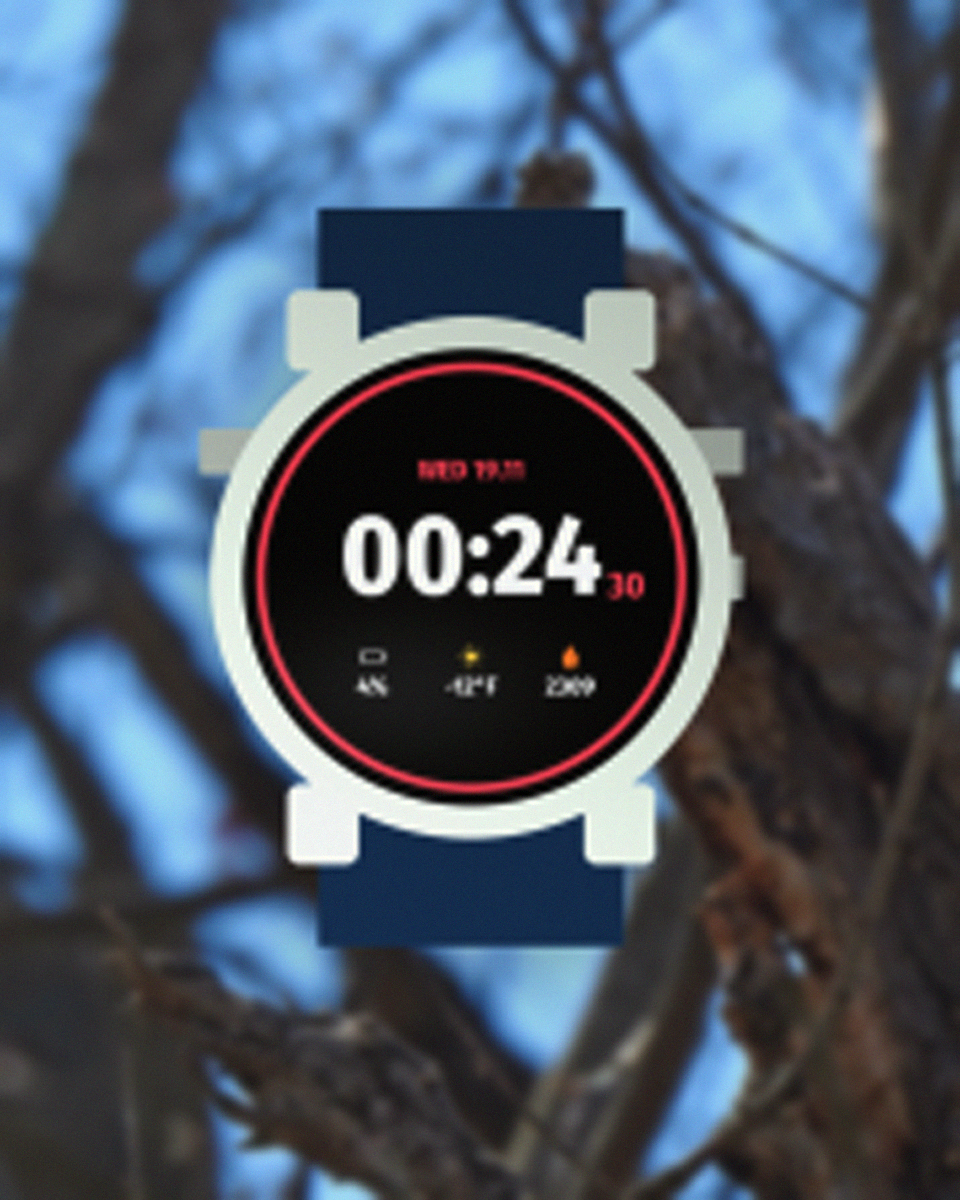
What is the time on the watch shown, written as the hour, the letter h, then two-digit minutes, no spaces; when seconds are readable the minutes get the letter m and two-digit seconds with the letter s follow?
0h24
